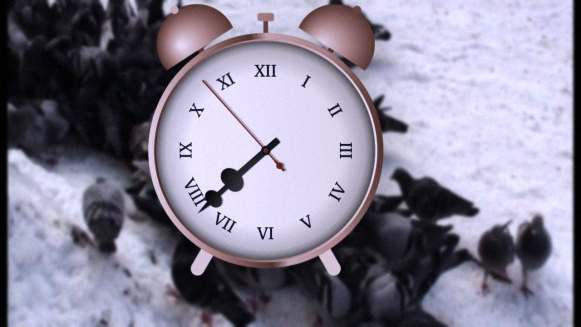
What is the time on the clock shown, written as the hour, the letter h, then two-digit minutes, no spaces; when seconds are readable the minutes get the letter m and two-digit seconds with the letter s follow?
7h37m53s
